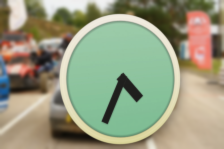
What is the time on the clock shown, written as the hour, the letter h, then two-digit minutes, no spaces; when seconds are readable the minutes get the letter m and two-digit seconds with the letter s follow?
4h34
